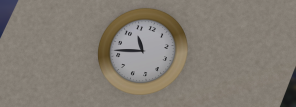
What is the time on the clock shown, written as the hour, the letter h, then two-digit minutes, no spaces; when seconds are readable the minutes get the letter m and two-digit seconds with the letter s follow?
10h42
